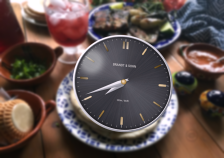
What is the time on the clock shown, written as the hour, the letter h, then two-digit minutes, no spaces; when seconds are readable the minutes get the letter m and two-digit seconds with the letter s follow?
7h41
